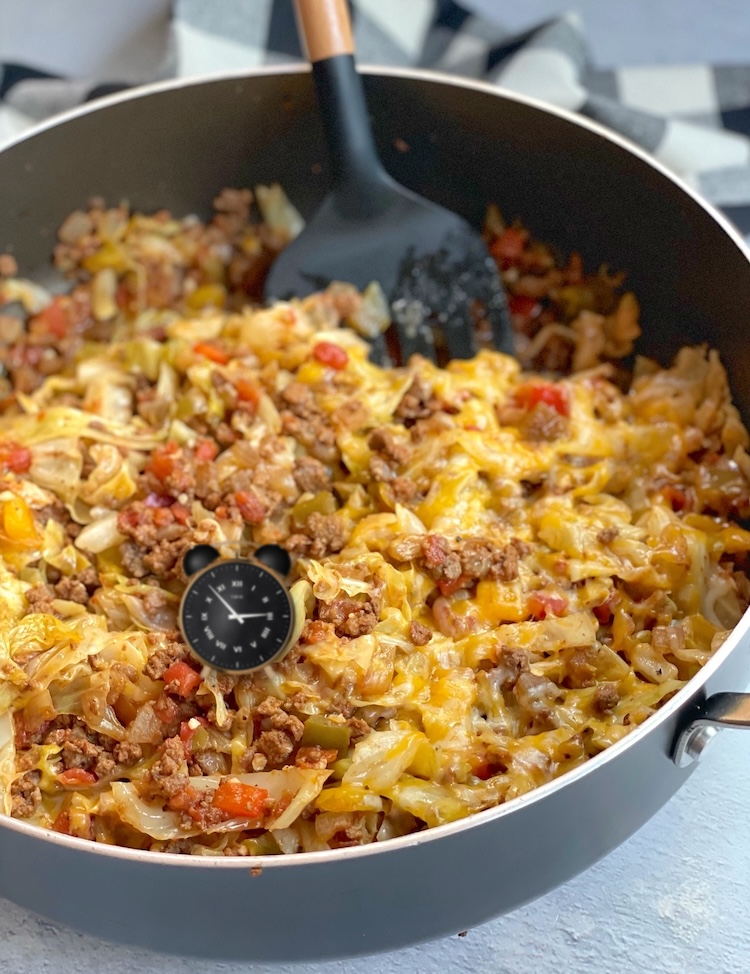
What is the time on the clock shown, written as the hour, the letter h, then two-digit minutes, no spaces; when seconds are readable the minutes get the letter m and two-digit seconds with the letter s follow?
2h53
